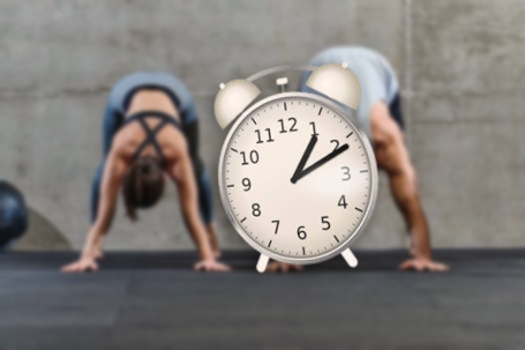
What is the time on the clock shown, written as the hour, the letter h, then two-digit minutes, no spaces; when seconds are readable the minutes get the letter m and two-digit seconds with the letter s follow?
1h11
